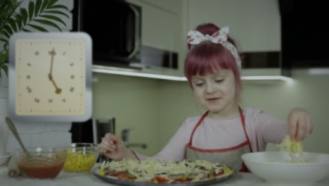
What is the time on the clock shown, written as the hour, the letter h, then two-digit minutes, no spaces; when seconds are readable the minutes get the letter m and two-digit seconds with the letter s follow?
5h01
